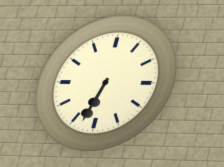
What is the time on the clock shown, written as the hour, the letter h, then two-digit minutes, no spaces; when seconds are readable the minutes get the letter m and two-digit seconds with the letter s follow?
6h33
